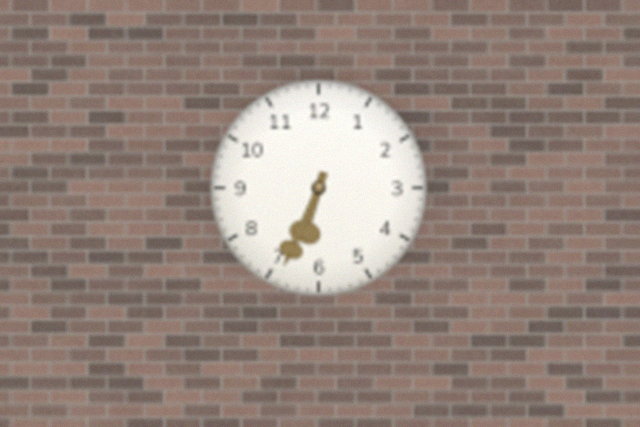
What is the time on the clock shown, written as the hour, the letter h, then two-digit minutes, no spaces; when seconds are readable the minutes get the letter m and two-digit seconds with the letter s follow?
6h34
